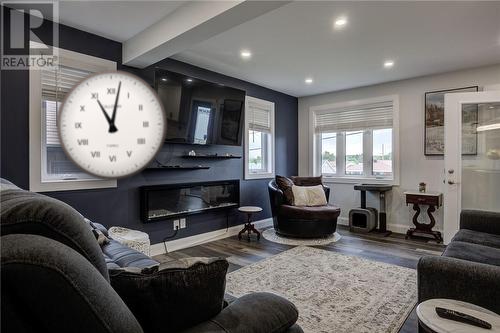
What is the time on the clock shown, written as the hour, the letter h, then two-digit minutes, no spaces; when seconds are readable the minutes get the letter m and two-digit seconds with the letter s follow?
11h02
